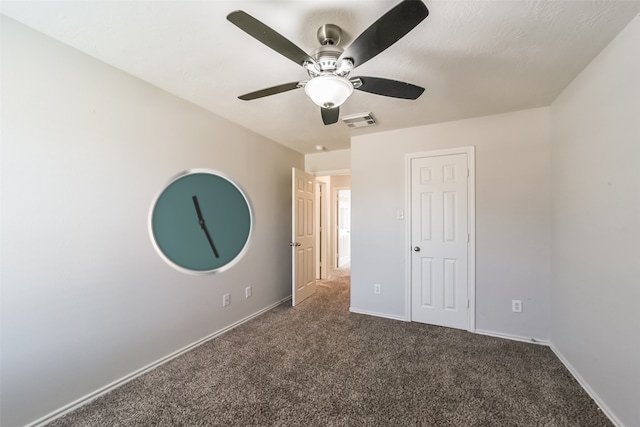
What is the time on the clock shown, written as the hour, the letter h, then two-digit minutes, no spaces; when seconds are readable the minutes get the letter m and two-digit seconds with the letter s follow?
11h26
